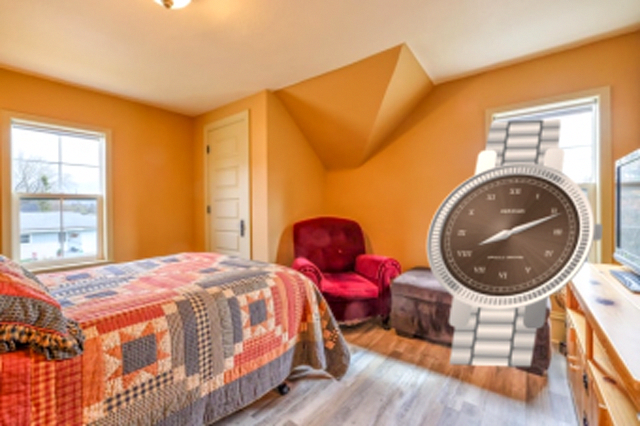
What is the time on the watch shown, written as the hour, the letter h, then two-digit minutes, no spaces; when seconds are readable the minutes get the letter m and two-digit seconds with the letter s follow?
8h11
